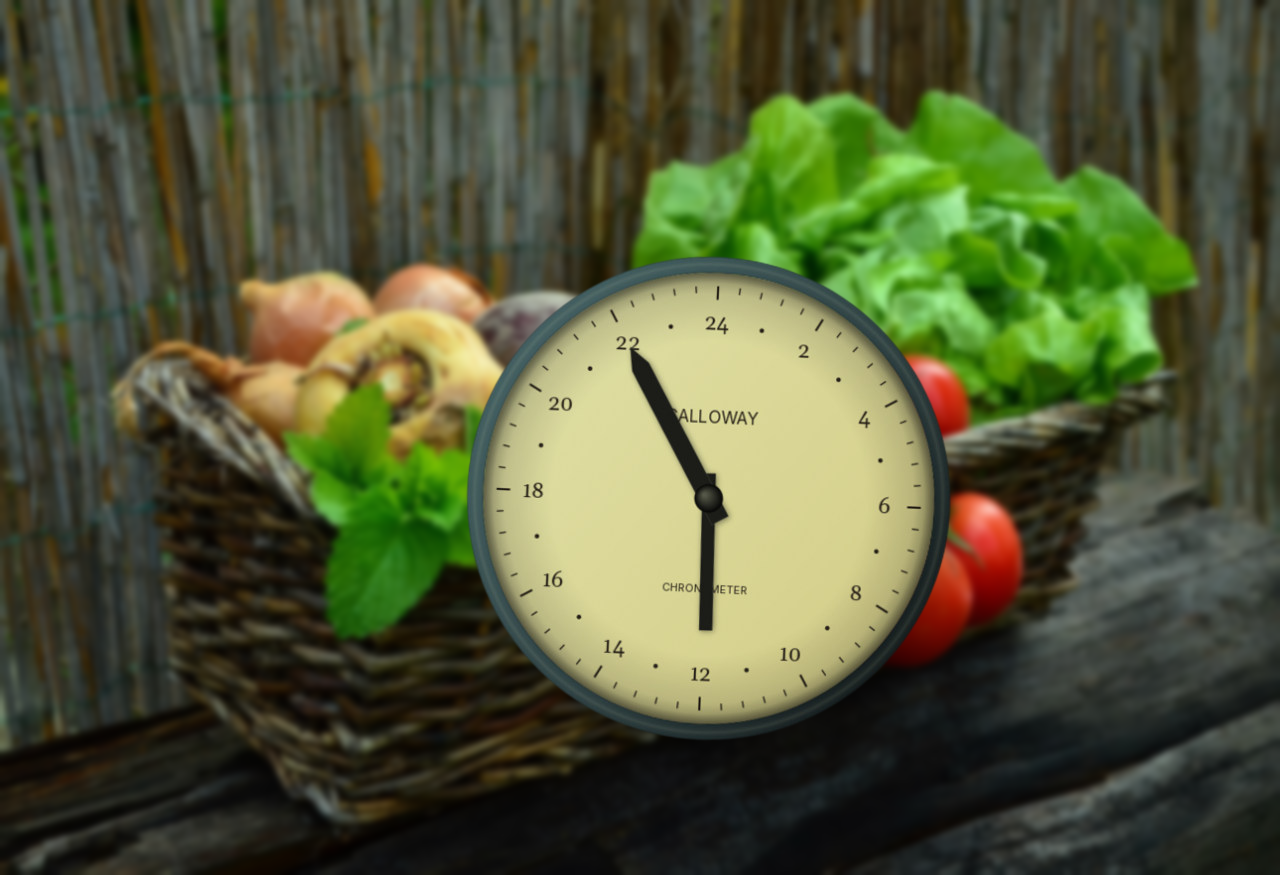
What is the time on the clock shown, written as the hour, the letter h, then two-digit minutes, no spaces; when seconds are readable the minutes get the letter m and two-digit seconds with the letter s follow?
11h55
